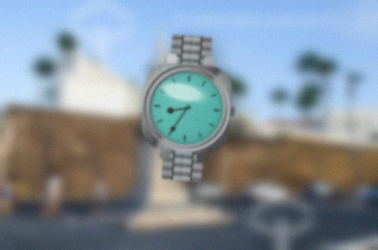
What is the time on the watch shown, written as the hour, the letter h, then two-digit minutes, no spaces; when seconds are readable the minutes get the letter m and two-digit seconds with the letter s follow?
8h35
